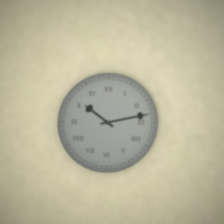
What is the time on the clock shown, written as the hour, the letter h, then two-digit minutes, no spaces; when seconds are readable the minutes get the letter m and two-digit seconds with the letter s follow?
10h13
